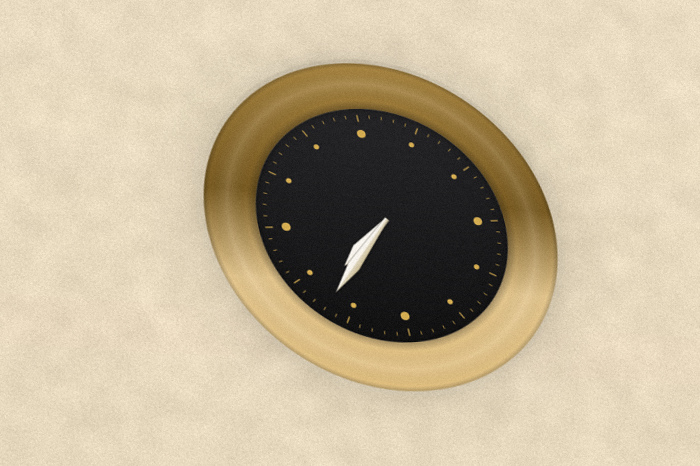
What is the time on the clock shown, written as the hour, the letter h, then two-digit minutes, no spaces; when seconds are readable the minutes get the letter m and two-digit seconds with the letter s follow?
7h37
